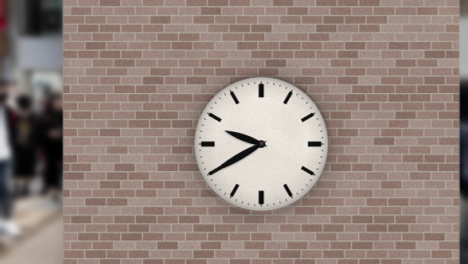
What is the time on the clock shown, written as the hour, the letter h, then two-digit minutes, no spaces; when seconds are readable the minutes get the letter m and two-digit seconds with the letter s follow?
9h40
